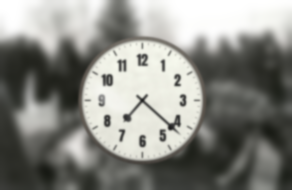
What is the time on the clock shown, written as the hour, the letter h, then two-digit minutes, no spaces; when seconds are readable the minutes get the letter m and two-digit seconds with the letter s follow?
7h22
